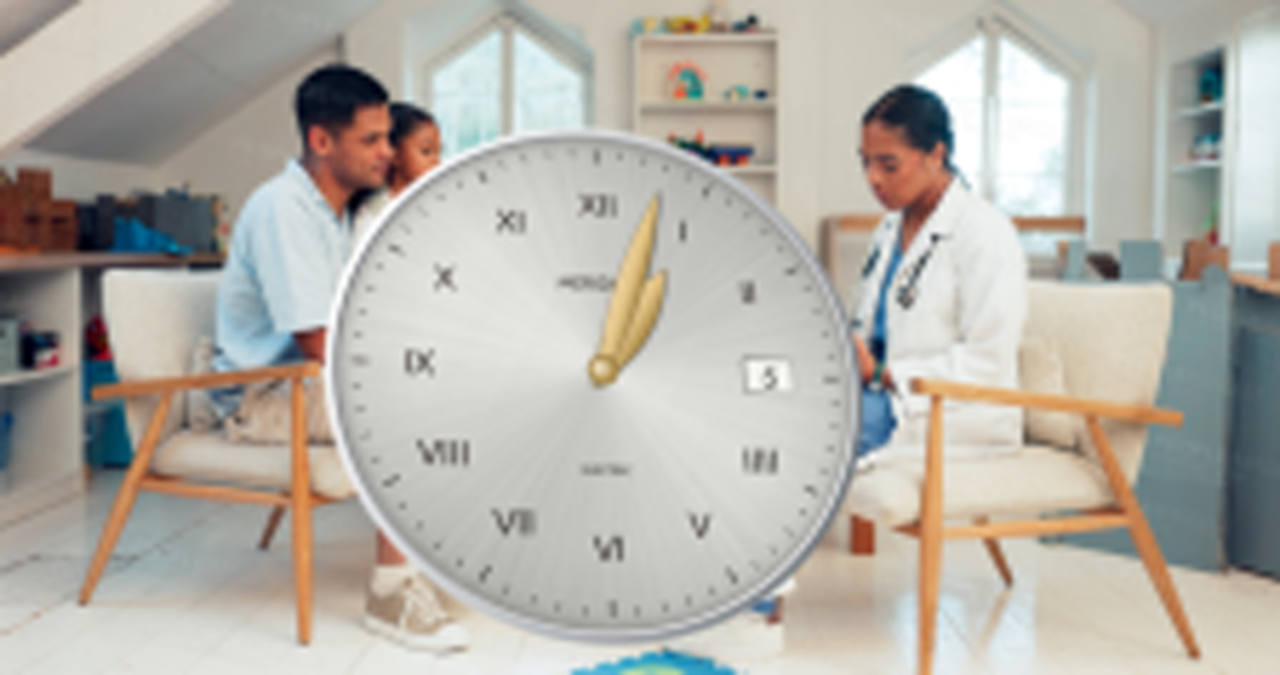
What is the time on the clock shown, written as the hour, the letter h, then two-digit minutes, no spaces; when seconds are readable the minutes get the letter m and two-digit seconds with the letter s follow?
1h03
